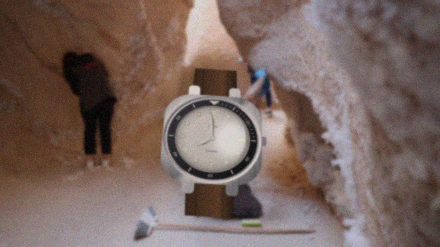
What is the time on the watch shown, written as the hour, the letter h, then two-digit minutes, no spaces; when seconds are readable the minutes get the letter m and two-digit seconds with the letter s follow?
7h59
